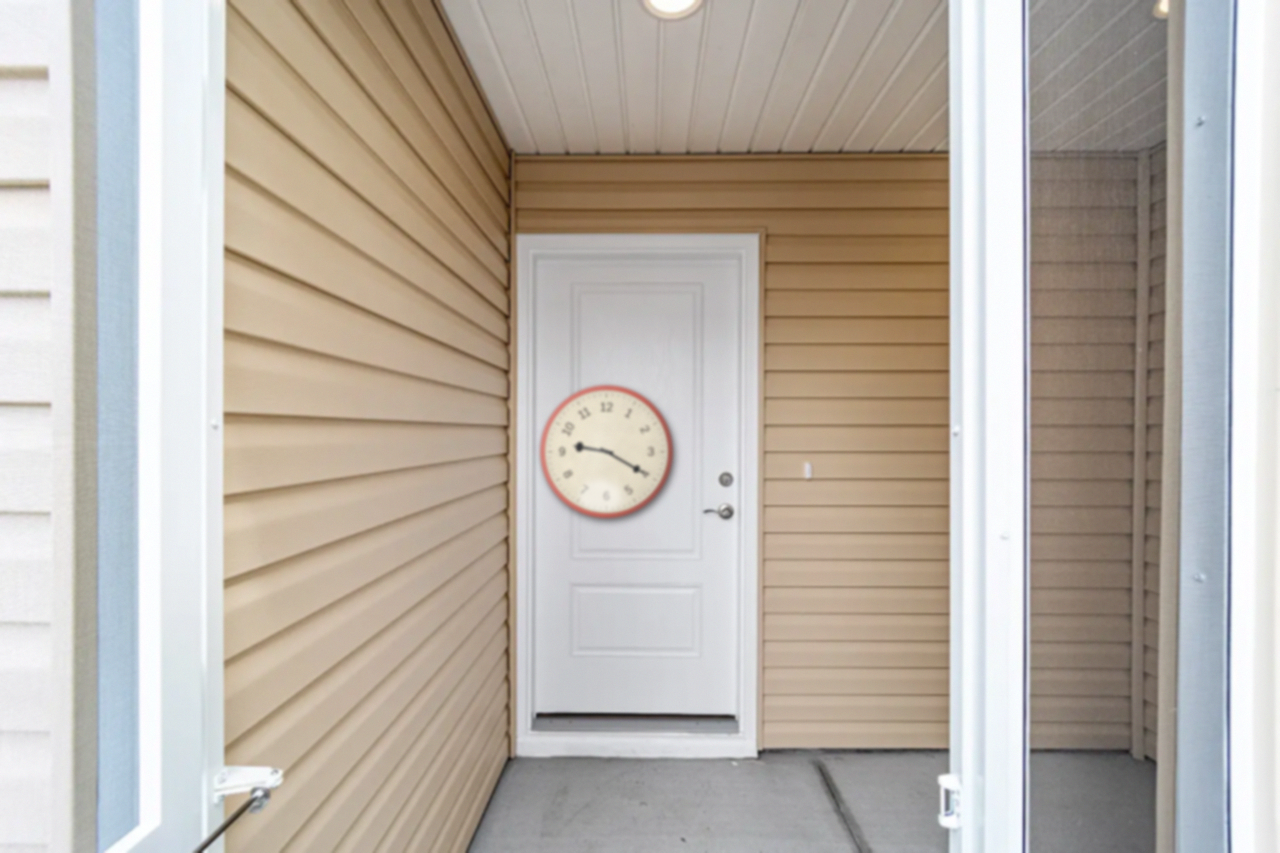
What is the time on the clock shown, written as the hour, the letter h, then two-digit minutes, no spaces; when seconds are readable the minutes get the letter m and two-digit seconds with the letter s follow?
9h20
